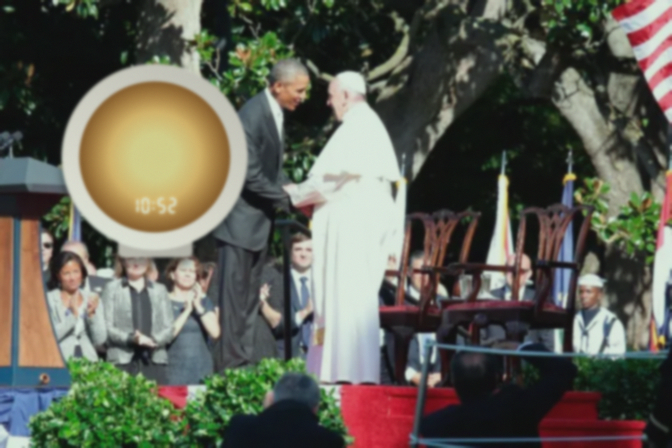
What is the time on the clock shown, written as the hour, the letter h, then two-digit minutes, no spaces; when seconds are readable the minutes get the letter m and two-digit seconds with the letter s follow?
10h52
